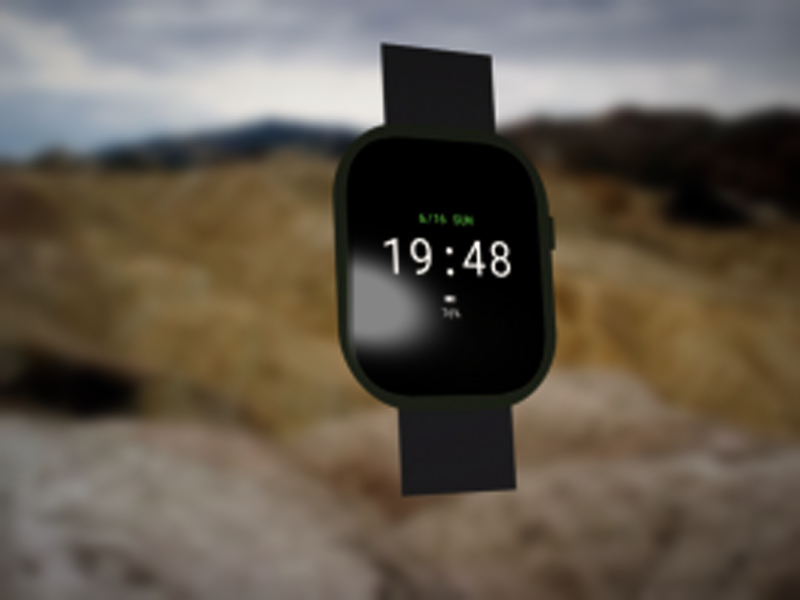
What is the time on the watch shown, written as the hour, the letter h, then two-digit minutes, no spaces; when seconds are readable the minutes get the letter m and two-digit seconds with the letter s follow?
19h48
